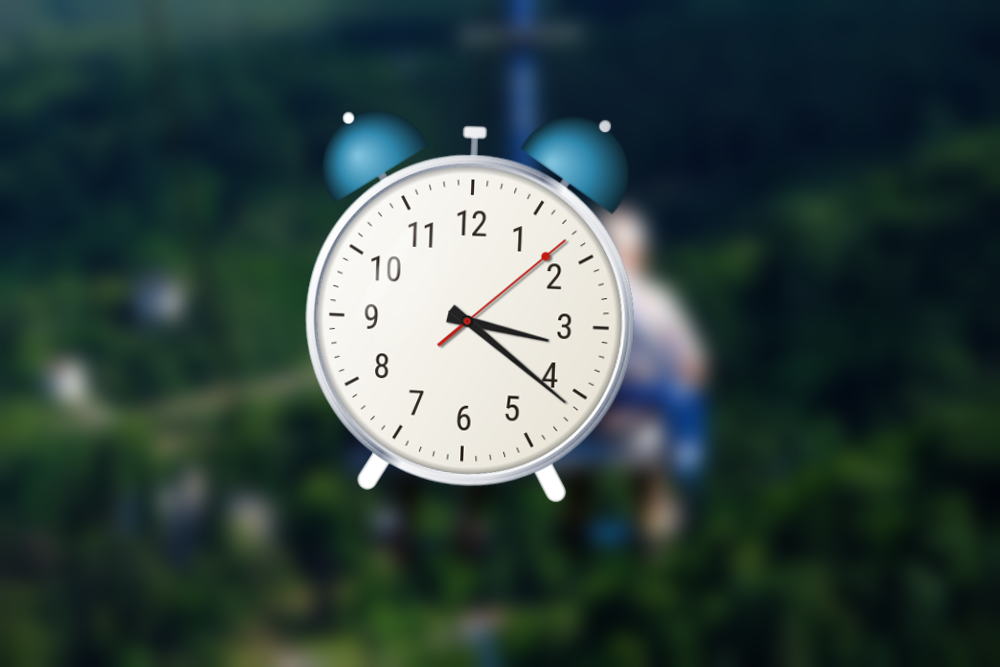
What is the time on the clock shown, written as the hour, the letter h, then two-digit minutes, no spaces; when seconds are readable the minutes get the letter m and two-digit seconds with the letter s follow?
3h21m08s
